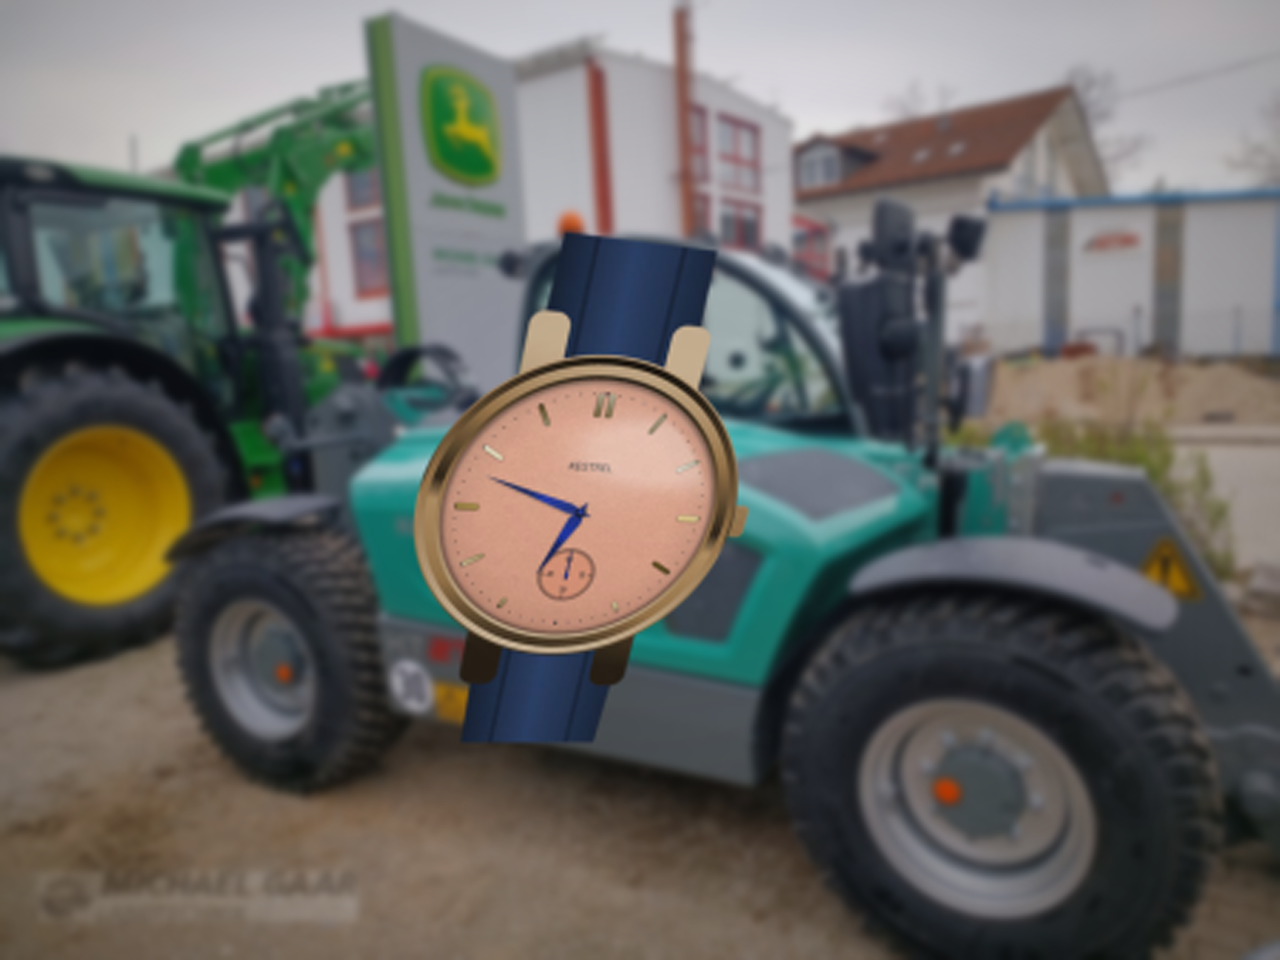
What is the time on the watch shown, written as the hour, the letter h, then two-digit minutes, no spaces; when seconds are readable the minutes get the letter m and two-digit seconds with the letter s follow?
6h48
